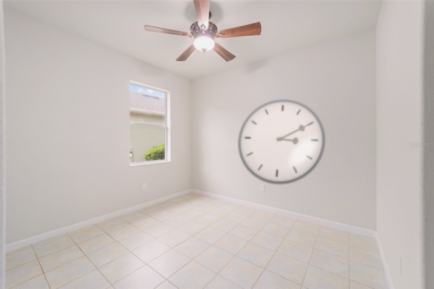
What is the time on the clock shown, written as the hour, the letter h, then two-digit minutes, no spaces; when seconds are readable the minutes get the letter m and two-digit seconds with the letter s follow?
3h10
